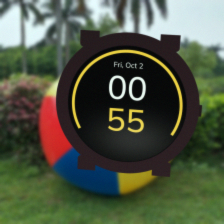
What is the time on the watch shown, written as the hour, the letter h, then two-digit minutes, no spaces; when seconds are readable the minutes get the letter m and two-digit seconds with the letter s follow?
0h55
